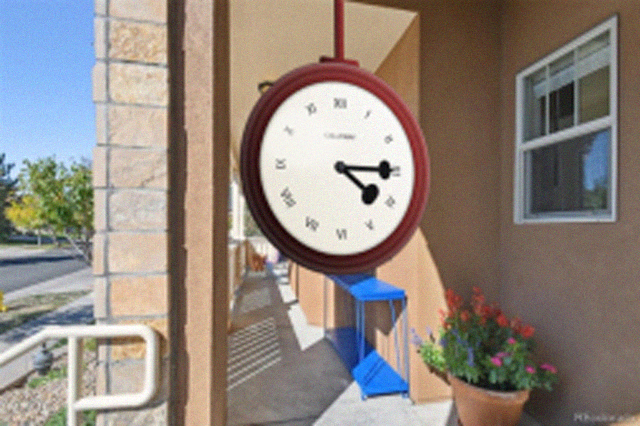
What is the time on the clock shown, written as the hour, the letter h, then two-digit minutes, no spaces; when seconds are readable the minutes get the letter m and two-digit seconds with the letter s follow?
4h15
